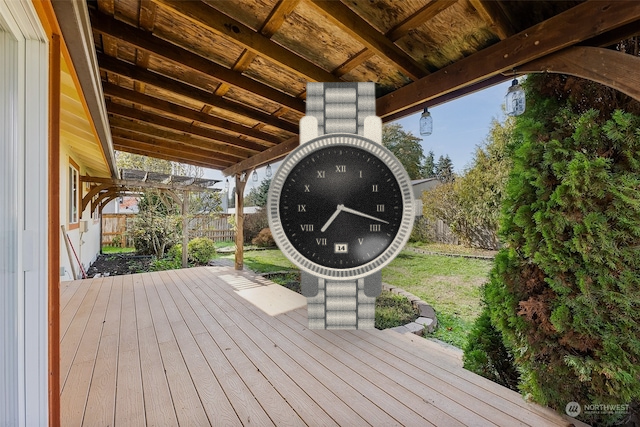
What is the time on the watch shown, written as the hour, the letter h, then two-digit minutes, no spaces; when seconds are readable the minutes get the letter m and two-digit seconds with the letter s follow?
7h18
